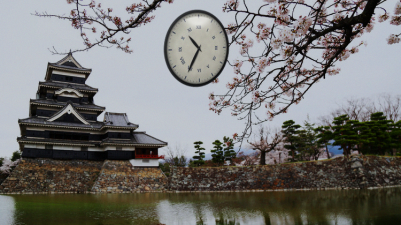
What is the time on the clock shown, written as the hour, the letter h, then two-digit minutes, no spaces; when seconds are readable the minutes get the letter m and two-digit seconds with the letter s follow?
10h35
